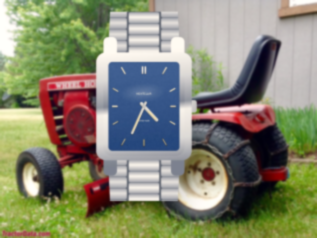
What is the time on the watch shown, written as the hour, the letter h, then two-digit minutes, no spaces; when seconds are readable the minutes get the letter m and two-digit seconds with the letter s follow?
4h34
